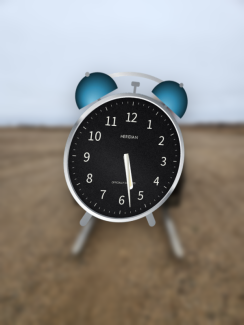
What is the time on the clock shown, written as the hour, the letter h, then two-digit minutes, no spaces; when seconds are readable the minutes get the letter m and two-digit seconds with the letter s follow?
5h28
